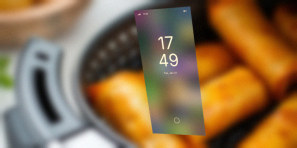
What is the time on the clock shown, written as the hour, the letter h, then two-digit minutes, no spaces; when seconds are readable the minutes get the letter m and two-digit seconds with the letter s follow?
17h49
